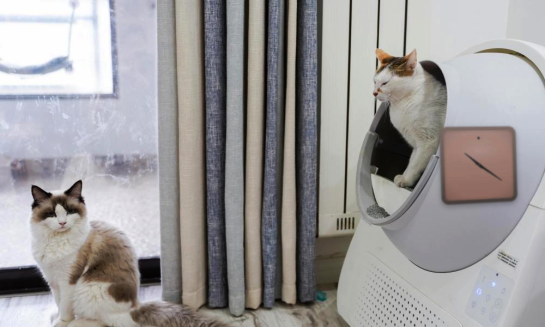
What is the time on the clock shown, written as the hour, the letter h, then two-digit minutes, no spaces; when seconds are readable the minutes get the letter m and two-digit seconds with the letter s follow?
10h21
